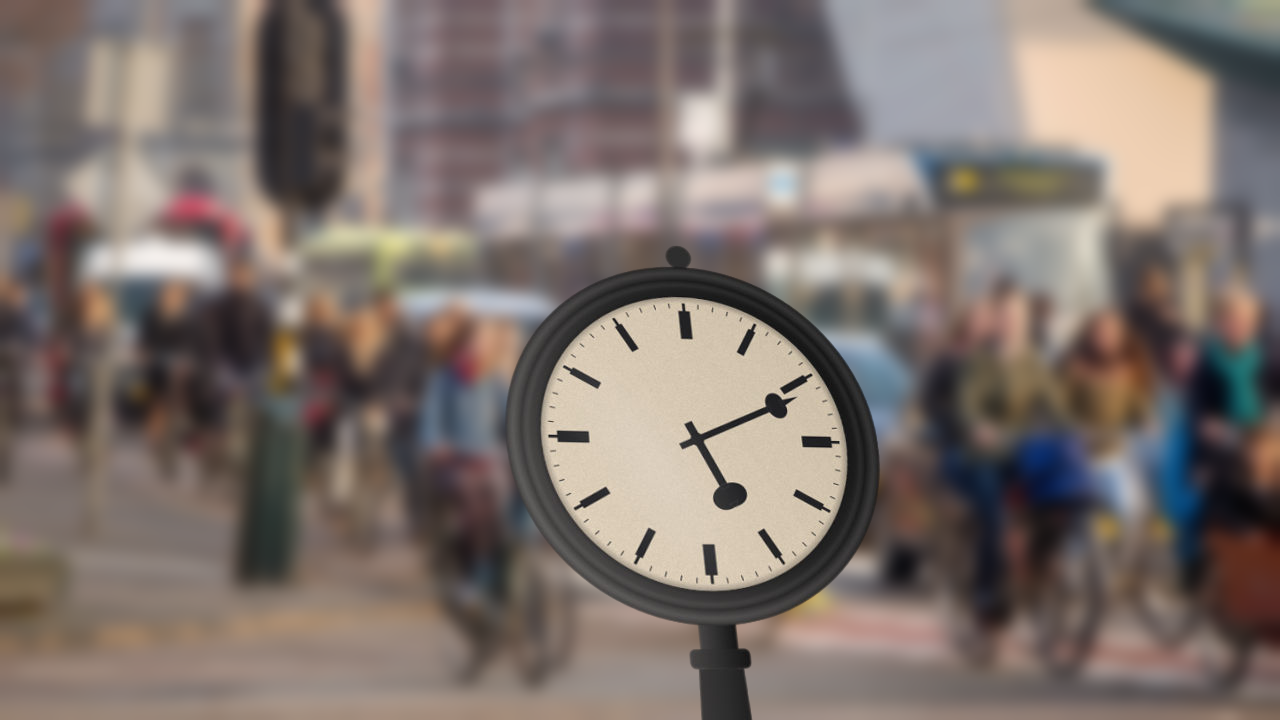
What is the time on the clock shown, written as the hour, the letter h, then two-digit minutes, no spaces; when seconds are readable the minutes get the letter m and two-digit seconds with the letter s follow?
5h11
